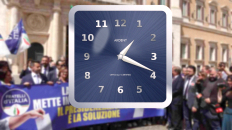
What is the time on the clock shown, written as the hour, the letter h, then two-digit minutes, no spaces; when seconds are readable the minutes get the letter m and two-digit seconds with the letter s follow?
1h19
